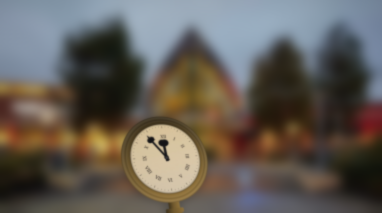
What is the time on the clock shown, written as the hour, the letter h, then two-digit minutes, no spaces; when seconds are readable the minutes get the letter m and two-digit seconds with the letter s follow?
11h54
